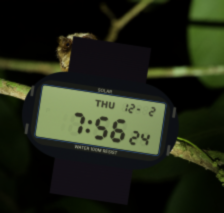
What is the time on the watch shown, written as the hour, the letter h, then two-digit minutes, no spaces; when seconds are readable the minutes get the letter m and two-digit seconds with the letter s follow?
7h56m24s
